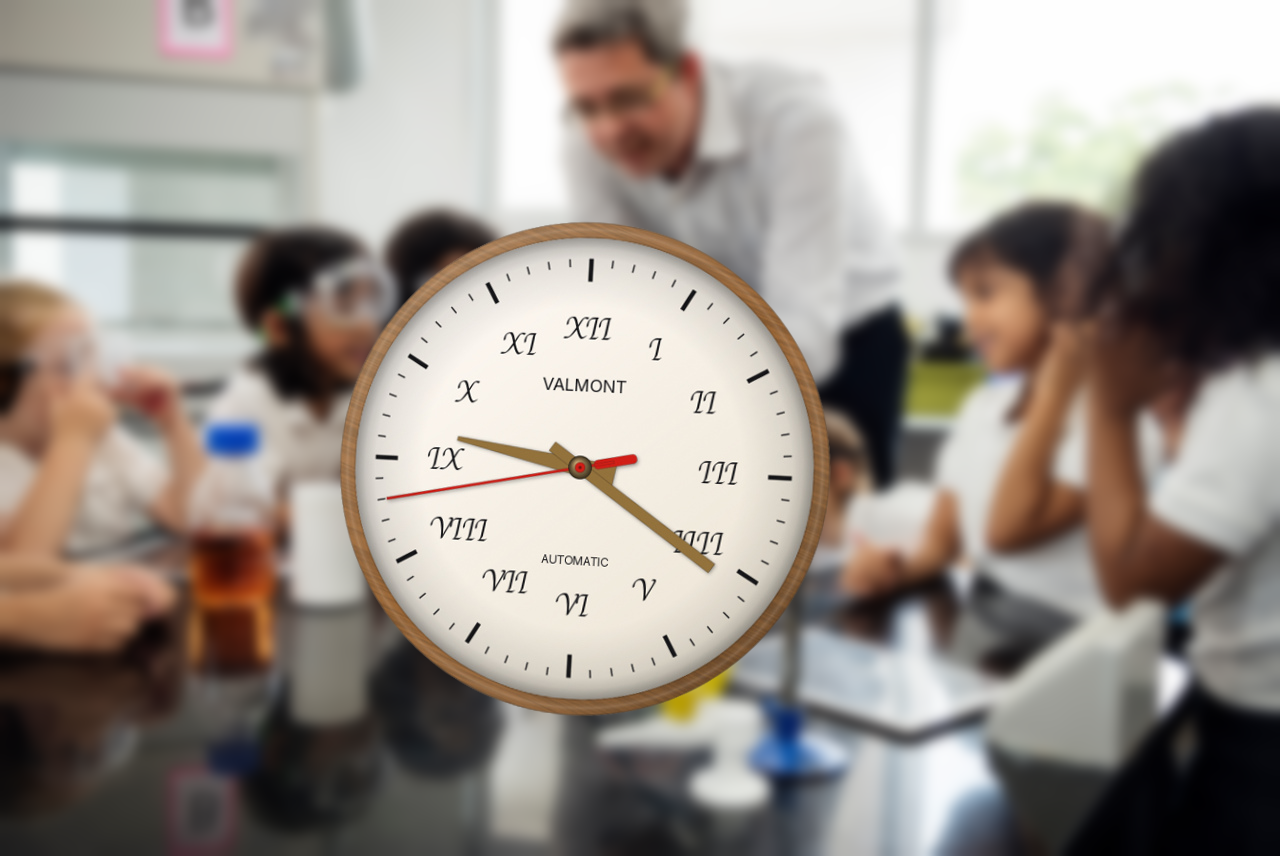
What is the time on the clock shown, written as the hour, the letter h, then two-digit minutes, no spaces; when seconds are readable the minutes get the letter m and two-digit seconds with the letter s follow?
9h20m43s
